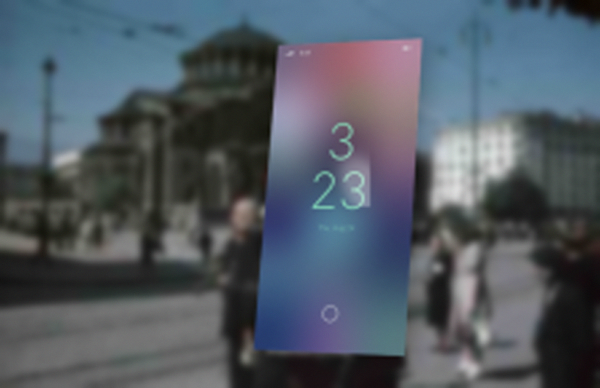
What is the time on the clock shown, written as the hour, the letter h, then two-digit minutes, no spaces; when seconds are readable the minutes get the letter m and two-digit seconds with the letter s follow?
3h23
